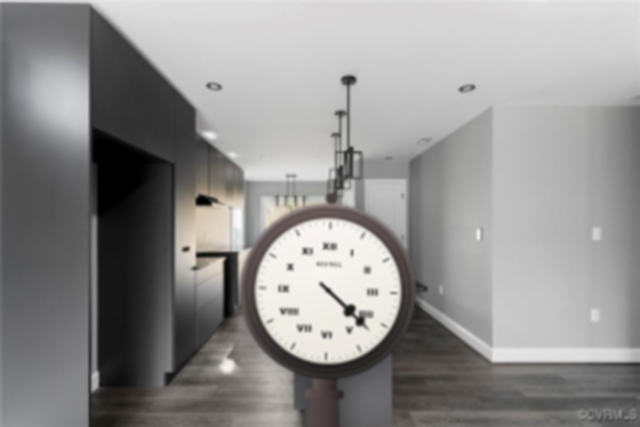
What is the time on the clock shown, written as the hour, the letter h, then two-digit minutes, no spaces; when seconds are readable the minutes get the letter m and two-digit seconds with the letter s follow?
4h22
